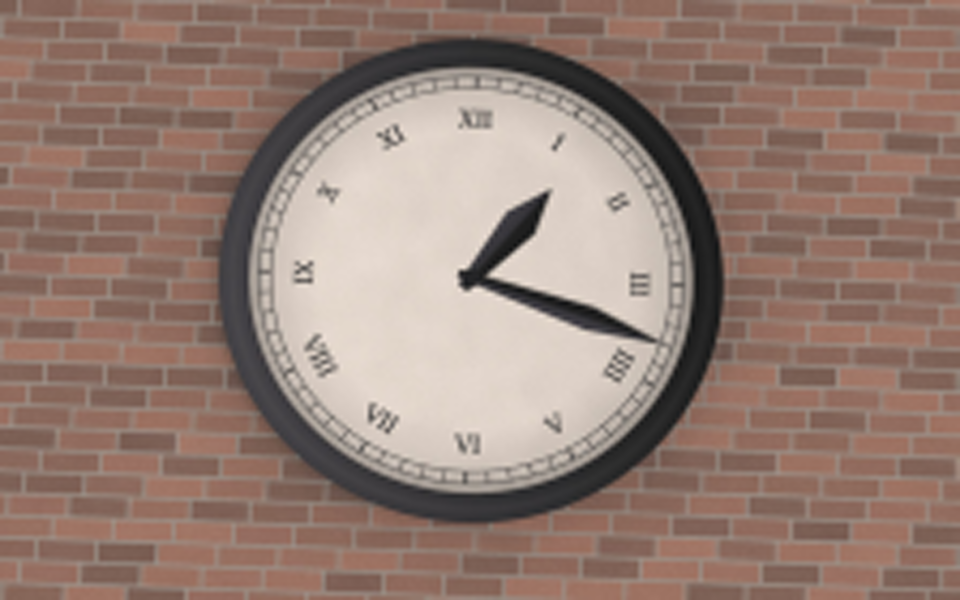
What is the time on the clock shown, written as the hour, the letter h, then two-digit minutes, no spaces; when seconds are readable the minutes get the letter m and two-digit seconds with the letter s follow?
1h18
